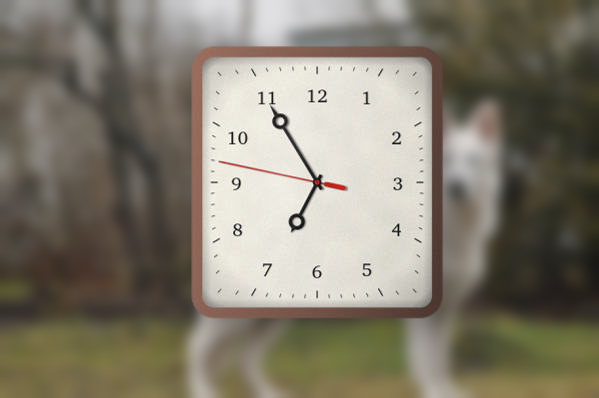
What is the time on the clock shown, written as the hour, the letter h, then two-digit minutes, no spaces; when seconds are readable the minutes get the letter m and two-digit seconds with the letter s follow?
6h54m47s
